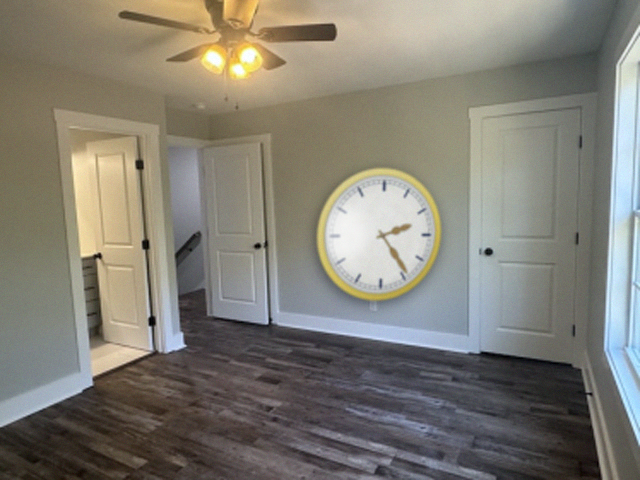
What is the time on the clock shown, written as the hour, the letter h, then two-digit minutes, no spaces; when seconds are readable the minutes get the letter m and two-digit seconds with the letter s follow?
2h24
